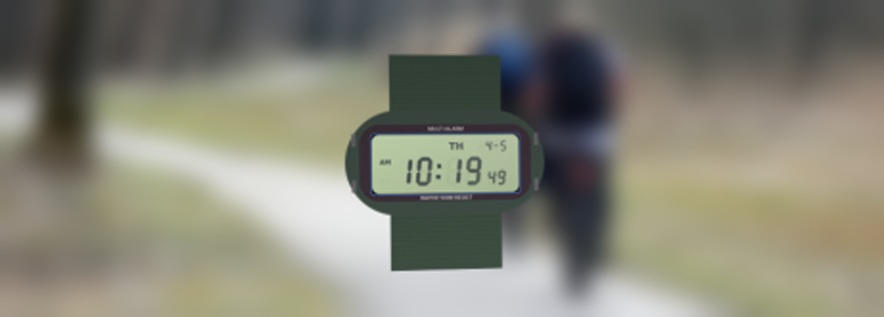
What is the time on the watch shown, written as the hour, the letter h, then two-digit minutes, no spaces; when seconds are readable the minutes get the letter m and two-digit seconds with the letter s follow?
10h19m49s
